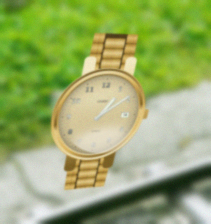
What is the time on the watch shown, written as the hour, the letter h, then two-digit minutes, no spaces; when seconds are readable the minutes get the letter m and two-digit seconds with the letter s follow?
1h09
